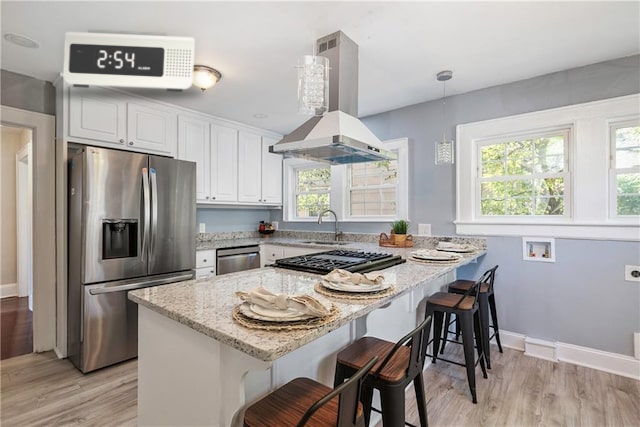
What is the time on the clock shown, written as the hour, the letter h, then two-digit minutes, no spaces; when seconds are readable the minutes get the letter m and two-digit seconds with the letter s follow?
2h54
